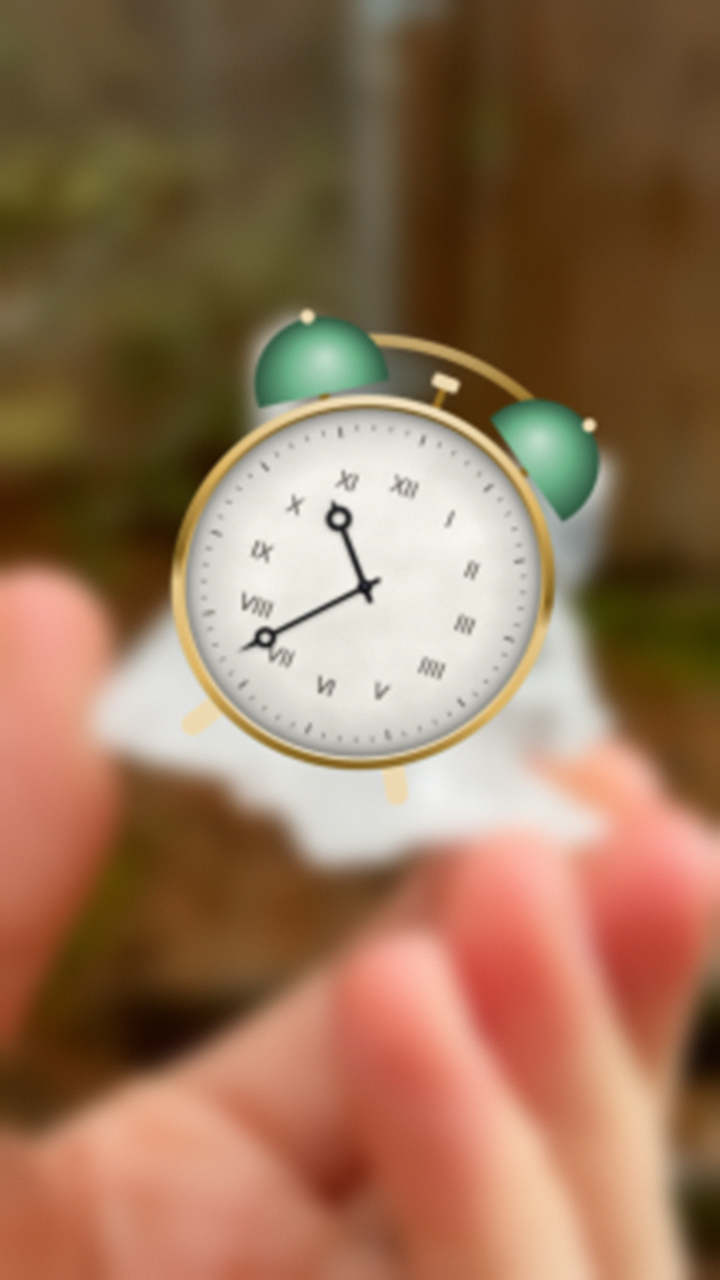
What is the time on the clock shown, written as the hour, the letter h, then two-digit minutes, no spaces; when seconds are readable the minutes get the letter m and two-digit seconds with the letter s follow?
10h37
